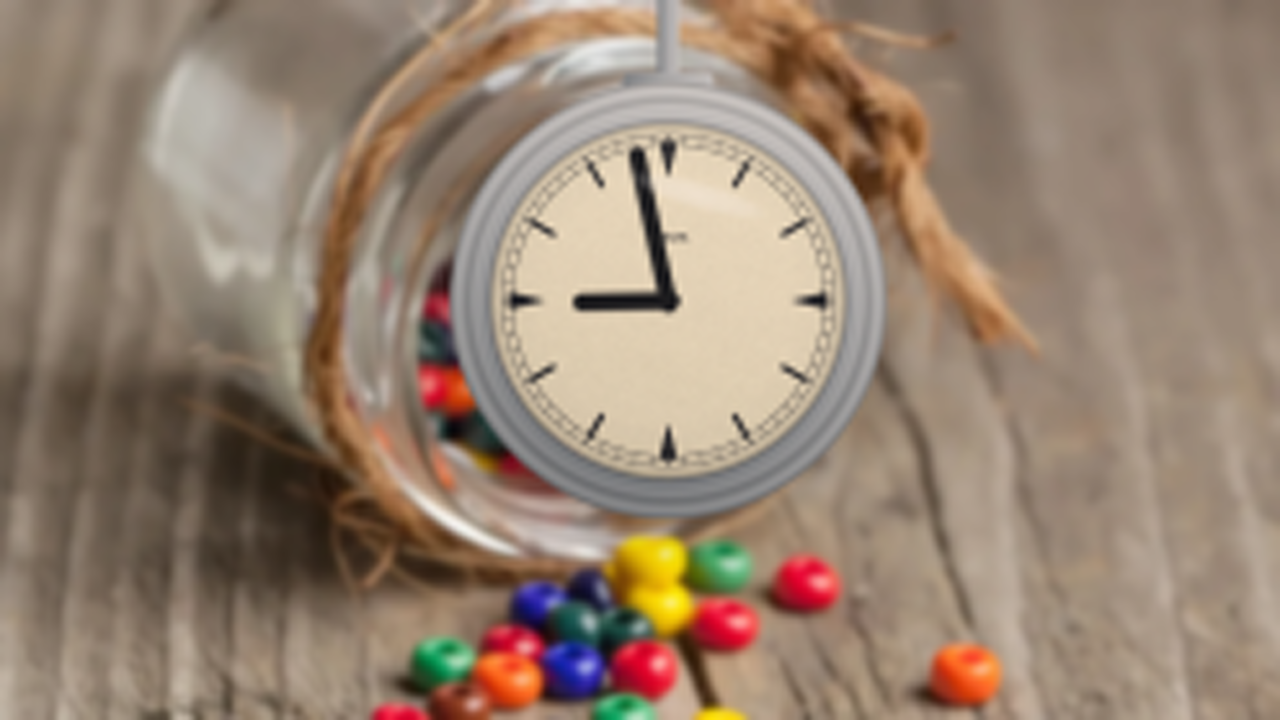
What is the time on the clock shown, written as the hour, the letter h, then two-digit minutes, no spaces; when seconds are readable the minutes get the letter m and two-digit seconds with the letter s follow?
8h58
